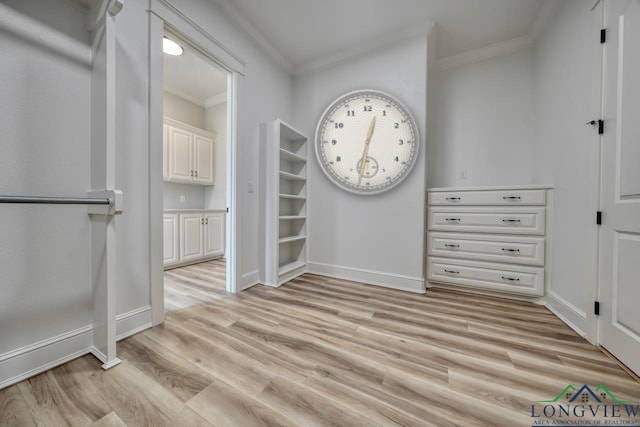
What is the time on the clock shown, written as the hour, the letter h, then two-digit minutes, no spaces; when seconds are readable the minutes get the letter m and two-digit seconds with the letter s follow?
12h32
